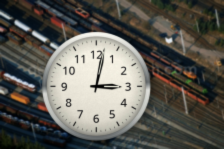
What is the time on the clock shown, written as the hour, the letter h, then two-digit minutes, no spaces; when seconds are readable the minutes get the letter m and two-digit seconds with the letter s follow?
3h02
